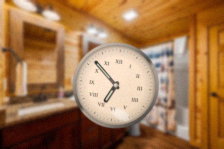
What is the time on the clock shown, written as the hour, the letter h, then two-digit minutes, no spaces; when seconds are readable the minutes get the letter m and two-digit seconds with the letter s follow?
6h52
